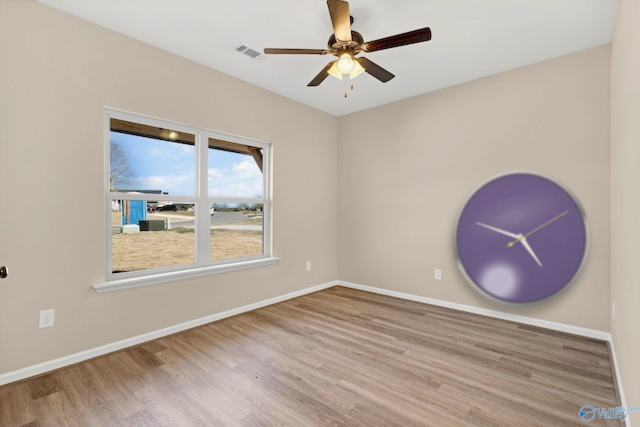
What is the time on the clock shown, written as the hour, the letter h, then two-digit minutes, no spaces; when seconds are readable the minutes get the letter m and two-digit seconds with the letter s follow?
4h48m10s
